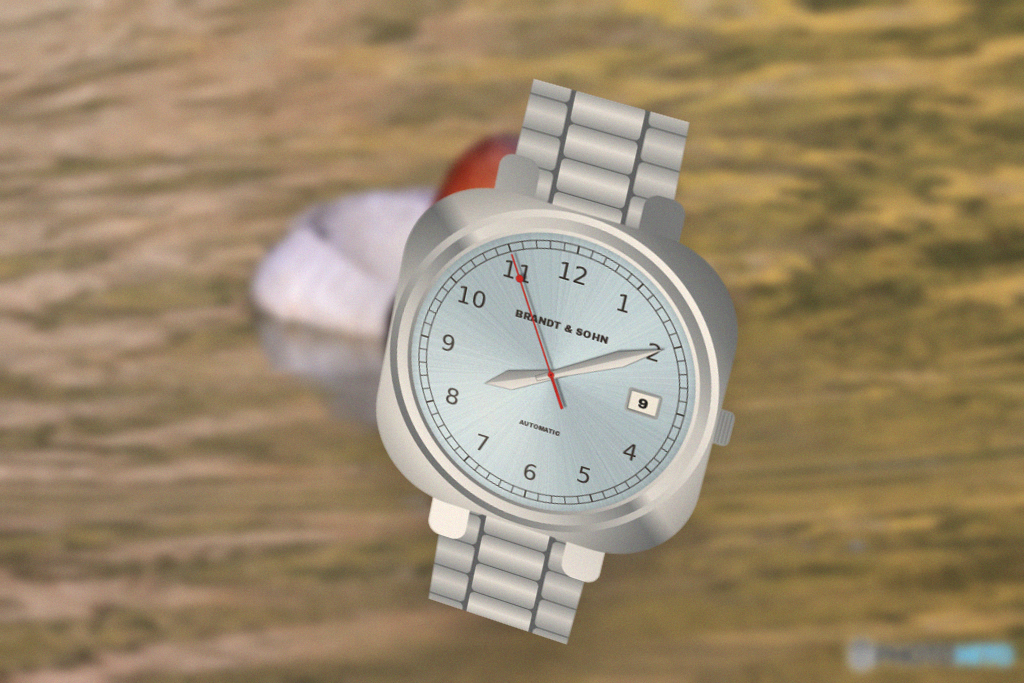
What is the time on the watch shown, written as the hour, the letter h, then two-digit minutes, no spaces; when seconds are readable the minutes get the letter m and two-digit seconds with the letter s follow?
8h09m55s
